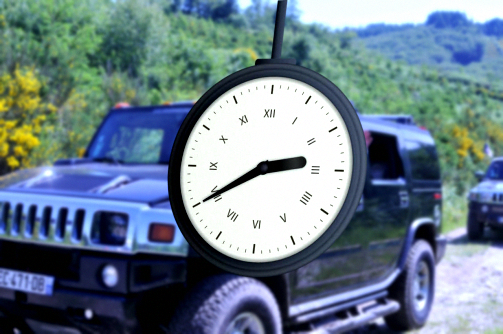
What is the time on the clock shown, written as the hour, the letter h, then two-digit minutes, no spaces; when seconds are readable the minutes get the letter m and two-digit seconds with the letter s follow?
2h40
